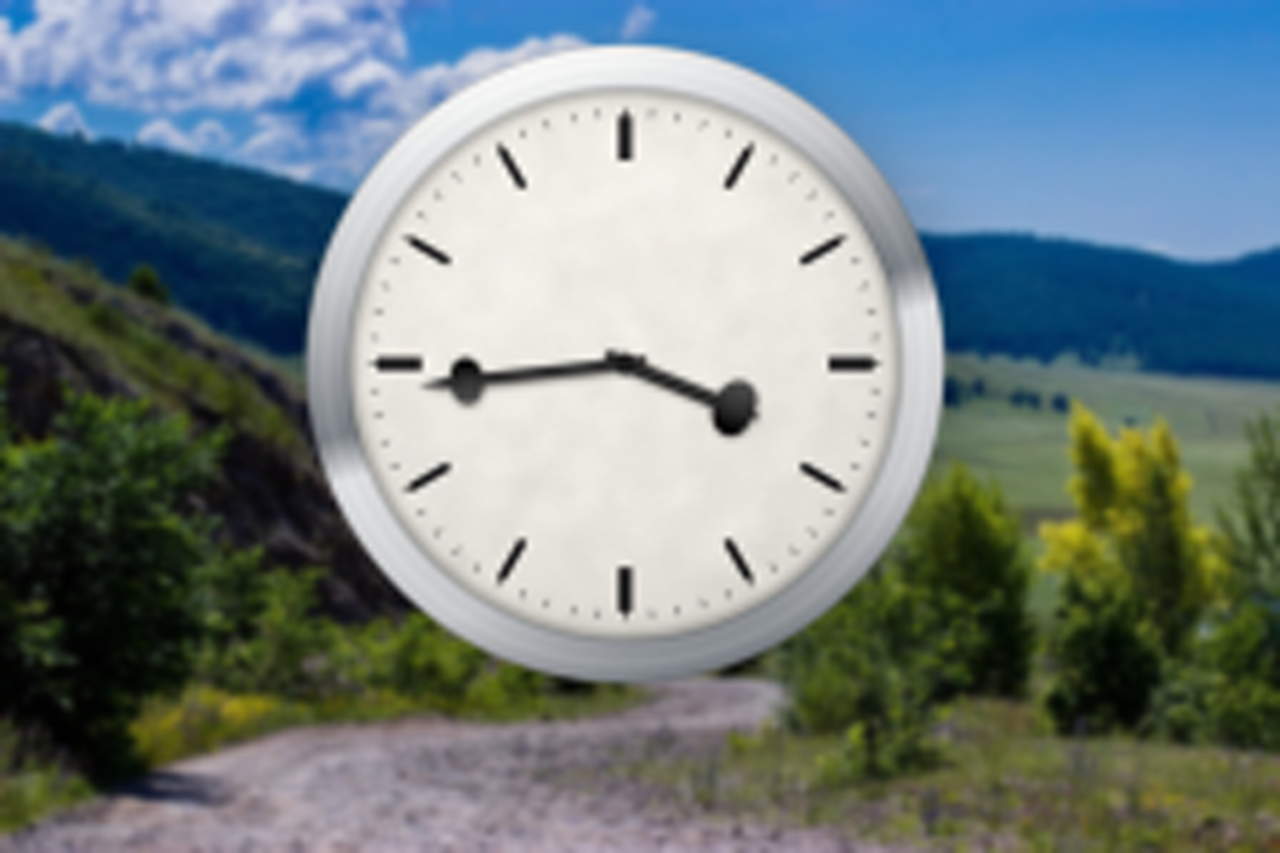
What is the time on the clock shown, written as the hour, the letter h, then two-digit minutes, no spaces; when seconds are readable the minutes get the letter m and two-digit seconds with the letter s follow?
3h44
